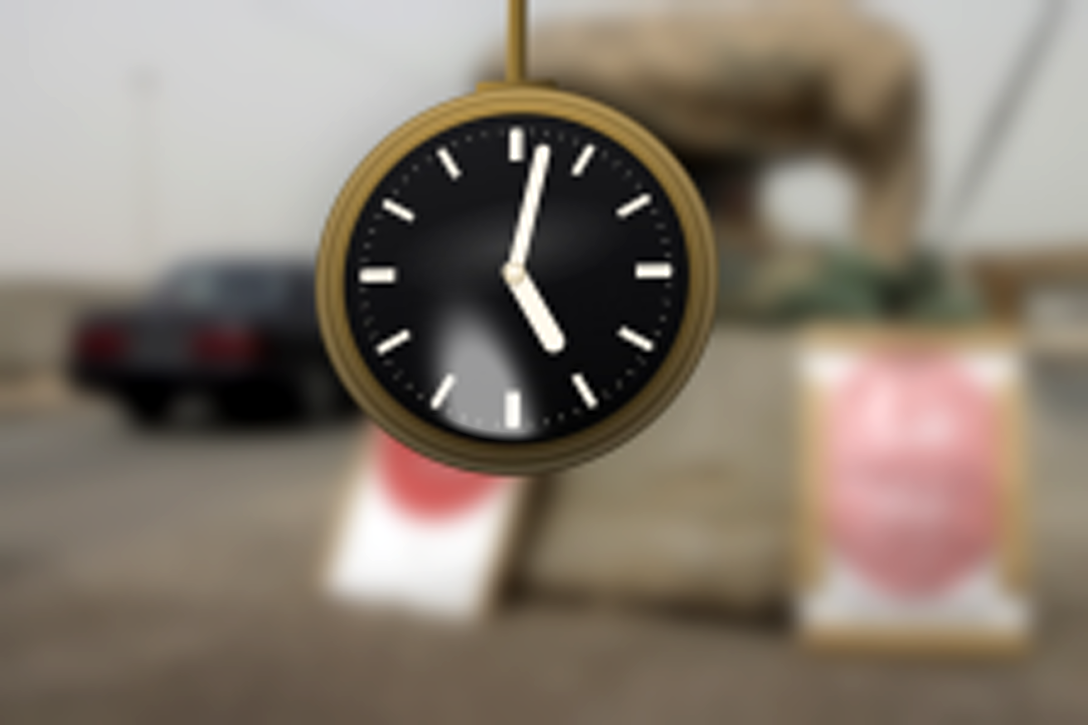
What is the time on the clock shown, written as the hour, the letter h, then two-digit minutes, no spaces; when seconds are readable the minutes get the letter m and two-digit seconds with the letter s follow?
5h02
